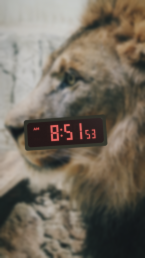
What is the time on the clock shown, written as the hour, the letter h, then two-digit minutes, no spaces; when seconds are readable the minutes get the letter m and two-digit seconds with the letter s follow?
8h51m53s
